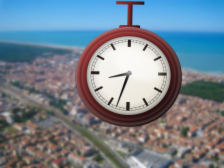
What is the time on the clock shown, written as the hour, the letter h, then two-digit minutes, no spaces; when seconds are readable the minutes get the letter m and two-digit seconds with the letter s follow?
8h33
